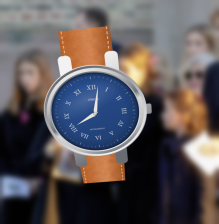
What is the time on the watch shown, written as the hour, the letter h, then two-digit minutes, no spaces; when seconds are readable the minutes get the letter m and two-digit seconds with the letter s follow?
8h02
